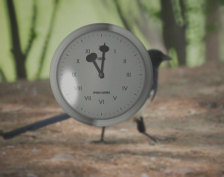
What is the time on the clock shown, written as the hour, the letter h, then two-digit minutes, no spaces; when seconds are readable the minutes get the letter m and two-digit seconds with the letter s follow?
11h01
